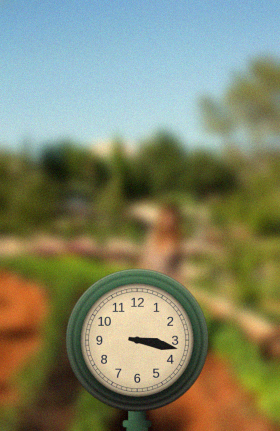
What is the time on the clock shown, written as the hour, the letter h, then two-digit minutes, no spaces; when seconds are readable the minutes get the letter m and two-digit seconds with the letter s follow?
3h17
